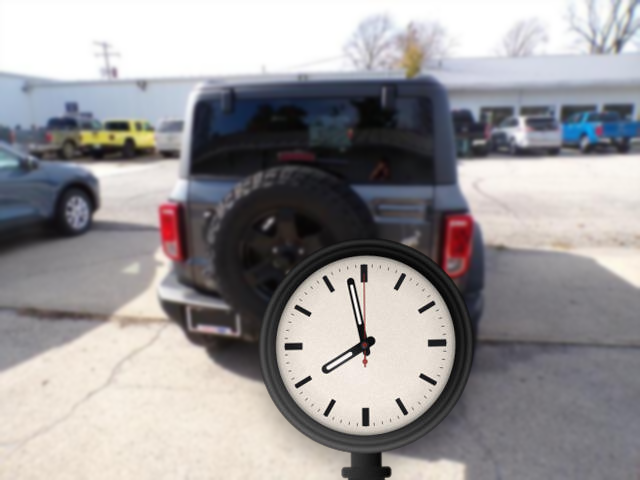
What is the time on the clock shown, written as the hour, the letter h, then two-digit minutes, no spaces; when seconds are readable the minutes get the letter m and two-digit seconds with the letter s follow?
7h58m00s
